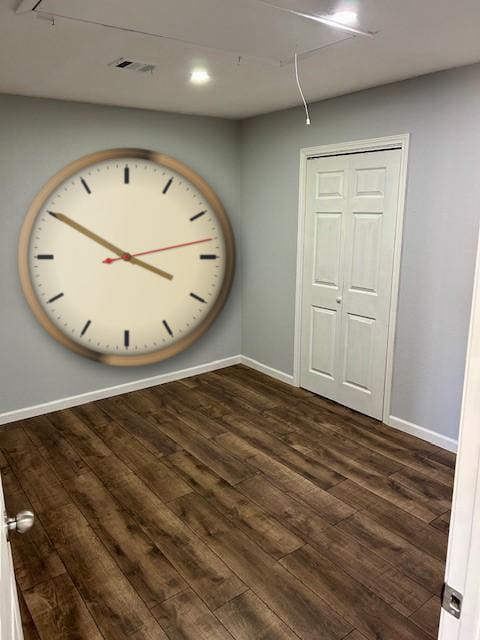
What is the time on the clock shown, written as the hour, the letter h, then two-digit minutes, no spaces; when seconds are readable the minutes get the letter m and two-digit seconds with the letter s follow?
3h50m13s
